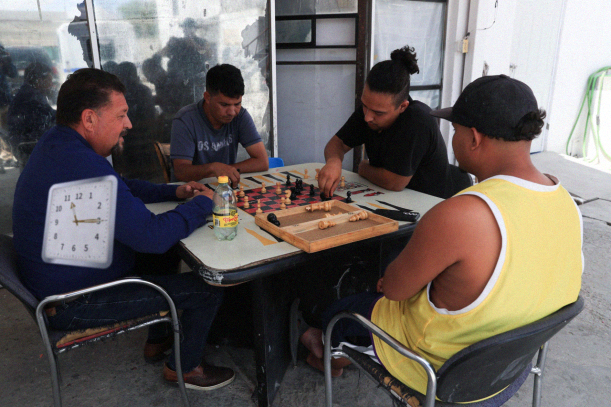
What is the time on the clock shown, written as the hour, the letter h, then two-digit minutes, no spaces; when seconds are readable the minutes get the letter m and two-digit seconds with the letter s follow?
11h15
